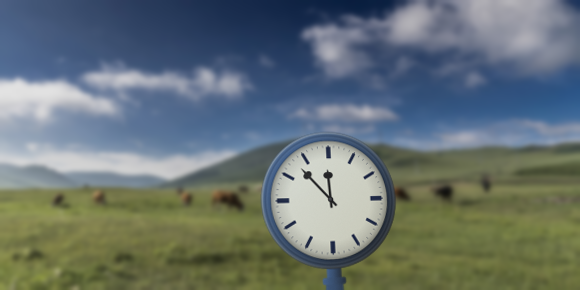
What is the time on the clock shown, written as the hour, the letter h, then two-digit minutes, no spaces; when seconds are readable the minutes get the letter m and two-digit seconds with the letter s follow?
11h53
